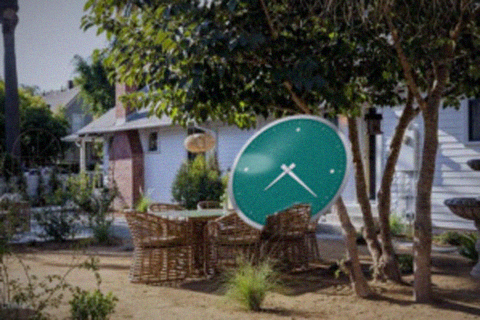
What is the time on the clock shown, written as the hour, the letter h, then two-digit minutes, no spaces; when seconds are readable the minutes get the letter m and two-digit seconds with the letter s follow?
7h21
